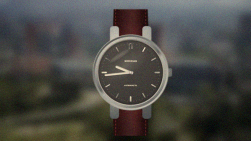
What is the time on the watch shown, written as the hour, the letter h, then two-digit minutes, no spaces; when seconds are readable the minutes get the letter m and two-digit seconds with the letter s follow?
9h44
